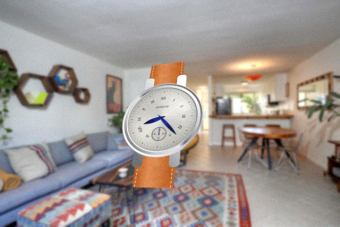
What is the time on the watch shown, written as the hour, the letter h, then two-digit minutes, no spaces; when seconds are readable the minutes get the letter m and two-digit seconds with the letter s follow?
8h23
